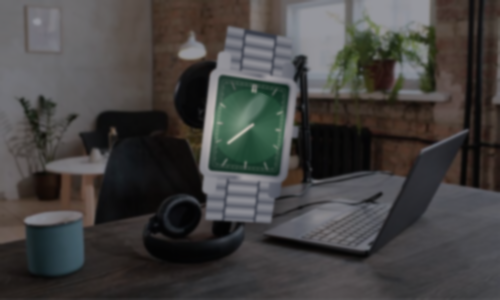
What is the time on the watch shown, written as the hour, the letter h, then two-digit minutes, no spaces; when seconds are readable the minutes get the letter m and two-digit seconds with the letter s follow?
7h38
